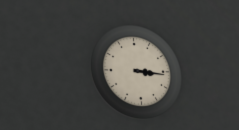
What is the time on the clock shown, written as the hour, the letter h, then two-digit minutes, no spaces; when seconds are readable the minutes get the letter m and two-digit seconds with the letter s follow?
3h16
